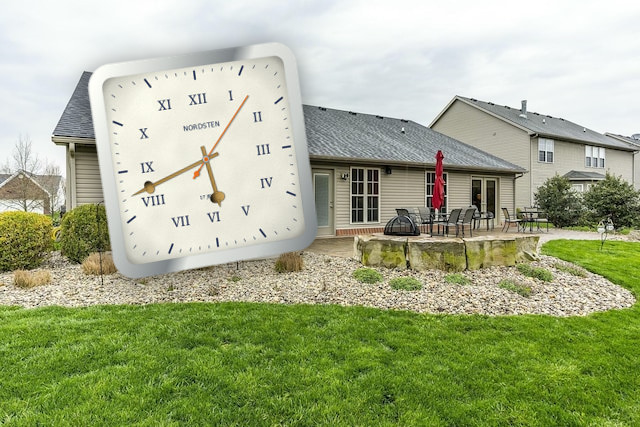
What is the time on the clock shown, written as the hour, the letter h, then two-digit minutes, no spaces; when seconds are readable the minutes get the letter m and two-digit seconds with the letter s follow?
5h42m07s
